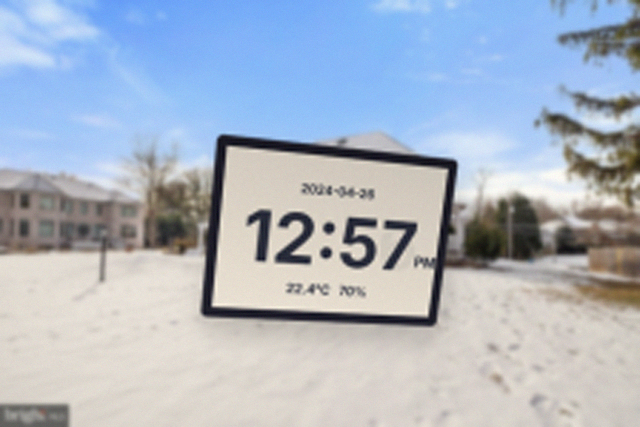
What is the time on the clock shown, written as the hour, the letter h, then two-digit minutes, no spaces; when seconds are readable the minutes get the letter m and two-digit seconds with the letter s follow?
12h57
